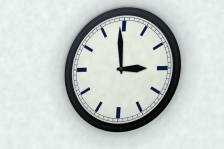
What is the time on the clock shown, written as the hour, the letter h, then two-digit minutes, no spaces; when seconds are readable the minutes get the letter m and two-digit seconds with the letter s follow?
2h59
